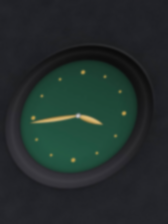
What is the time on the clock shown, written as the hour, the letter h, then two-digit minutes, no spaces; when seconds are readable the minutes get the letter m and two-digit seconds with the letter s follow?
3h44
